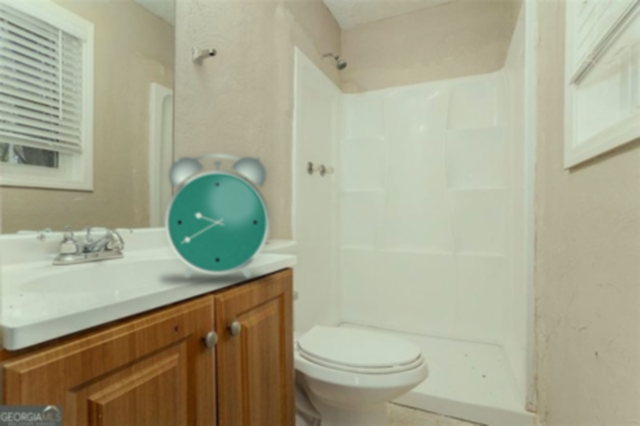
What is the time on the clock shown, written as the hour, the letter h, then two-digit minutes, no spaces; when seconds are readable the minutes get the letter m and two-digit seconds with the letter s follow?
9h40
